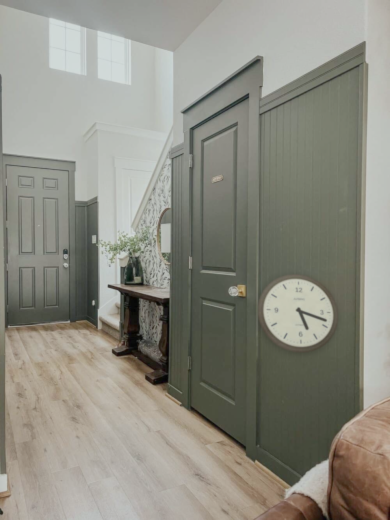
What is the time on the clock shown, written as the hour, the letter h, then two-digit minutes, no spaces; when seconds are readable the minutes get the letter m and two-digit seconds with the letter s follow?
5h18
